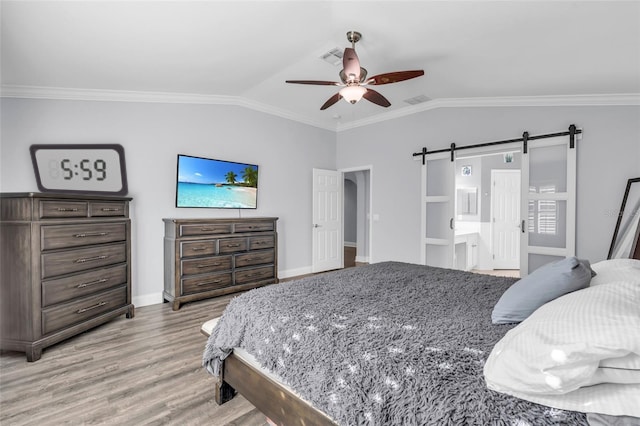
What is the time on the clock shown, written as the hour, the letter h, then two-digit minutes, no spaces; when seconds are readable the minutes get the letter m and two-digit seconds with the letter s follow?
5h59
